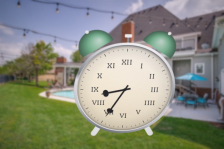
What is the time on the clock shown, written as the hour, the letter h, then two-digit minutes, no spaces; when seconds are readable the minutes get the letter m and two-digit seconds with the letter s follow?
8h35
